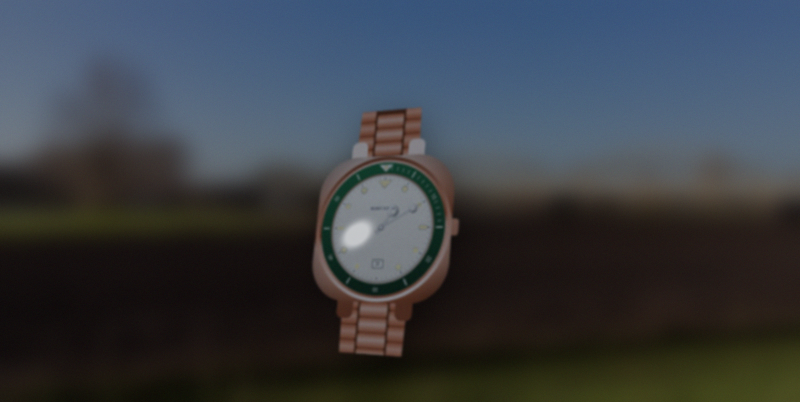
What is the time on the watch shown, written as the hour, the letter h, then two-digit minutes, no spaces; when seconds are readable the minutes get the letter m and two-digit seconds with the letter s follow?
1h10
